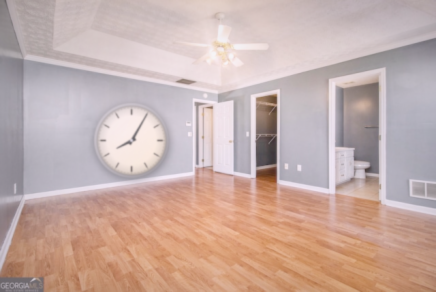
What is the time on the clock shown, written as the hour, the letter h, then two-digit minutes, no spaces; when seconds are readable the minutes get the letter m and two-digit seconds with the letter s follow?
8h05
